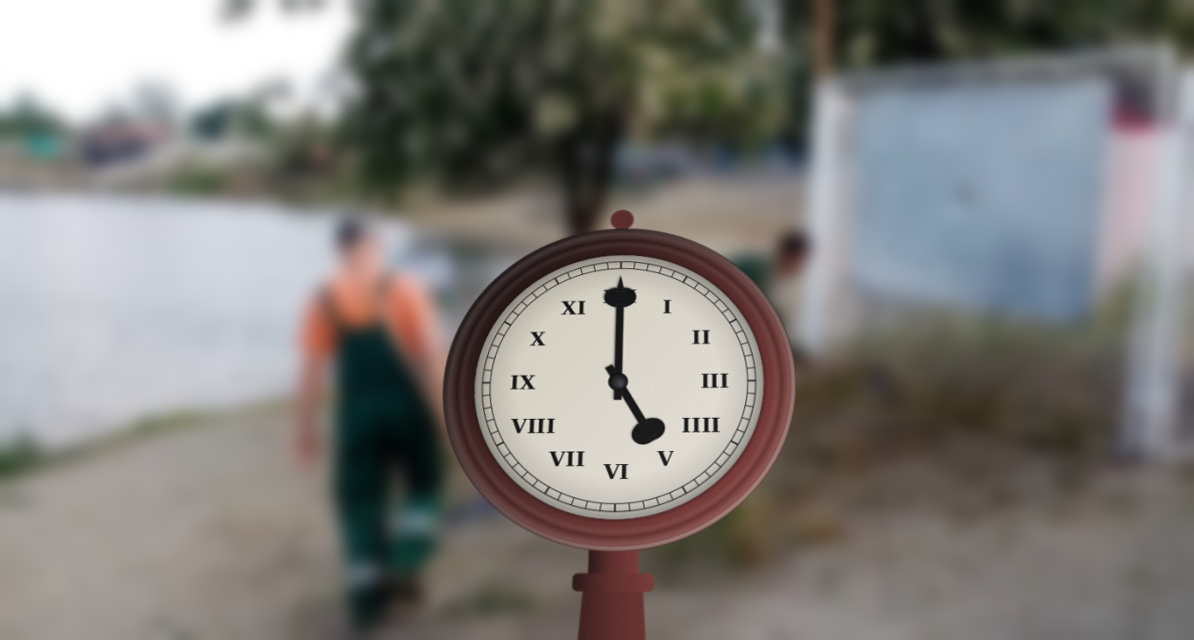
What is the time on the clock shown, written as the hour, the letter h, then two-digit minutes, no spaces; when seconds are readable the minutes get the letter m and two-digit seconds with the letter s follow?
5h00
